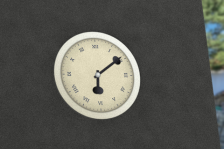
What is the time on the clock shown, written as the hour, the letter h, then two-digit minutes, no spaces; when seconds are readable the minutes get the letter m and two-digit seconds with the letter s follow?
6h09
